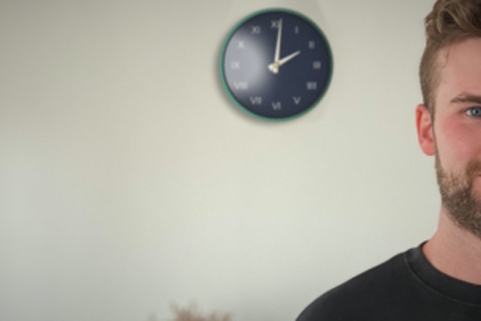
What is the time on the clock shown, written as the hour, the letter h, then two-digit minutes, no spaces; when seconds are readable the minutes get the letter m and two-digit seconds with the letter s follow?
2h01
